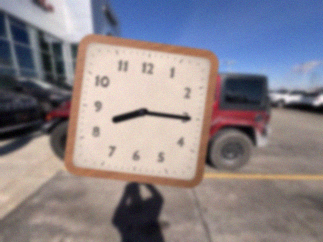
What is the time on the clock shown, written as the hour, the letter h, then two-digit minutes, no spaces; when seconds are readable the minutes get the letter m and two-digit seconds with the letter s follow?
8h15
